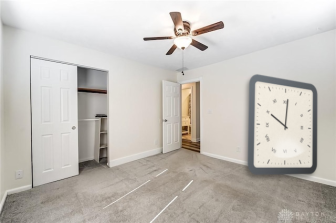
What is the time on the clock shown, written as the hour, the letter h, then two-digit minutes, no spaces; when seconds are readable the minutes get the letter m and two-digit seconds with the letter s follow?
10h01
